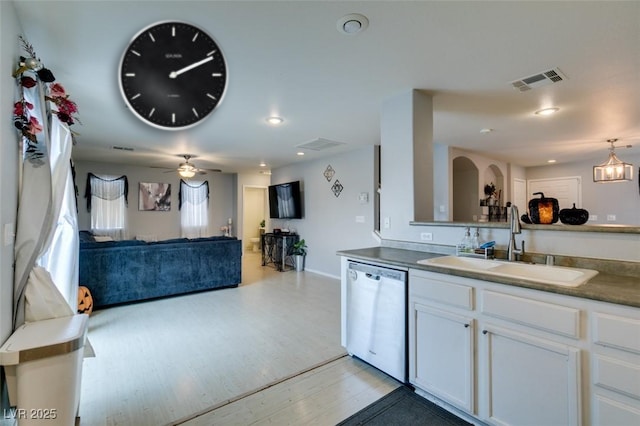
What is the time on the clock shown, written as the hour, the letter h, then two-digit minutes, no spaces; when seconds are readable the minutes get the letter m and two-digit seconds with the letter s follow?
2h11
